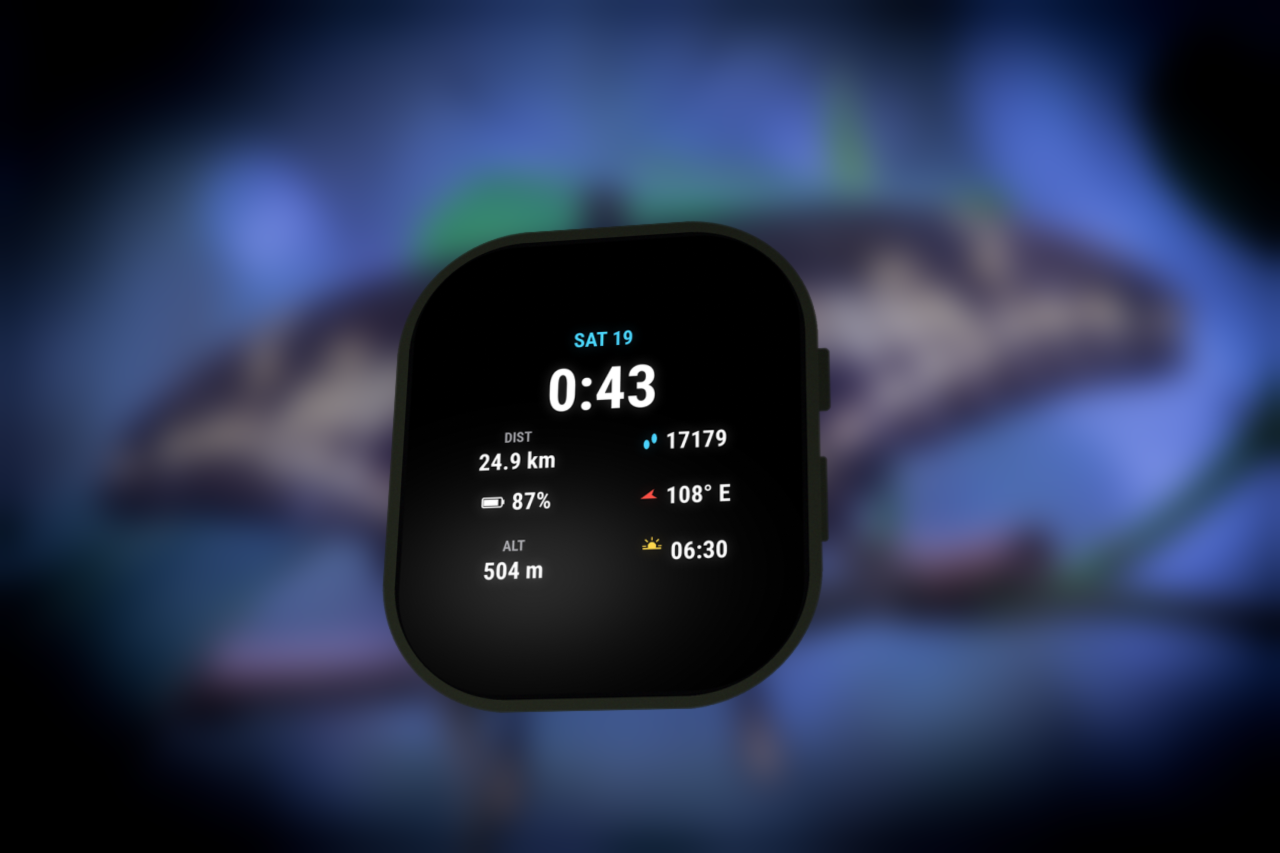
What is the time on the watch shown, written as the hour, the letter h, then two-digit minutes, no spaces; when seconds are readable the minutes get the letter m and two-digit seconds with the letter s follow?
0h43
